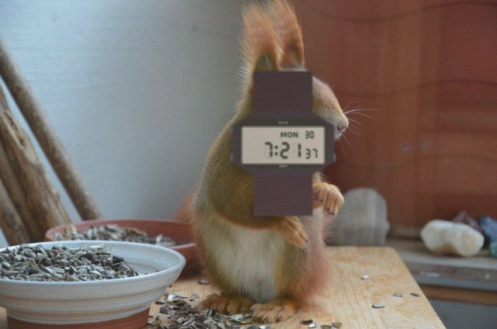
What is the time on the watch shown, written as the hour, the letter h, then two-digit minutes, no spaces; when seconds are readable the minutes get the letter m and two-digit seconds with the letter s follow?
7h21m37s
